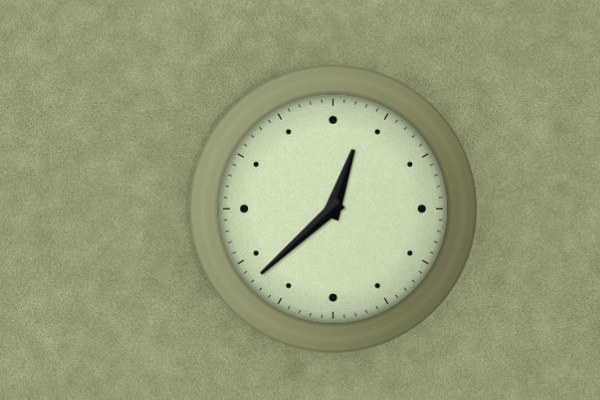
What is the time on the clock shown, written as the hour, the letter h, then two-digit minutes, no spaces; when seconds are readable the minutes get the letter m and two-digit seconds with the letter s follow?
12h38
